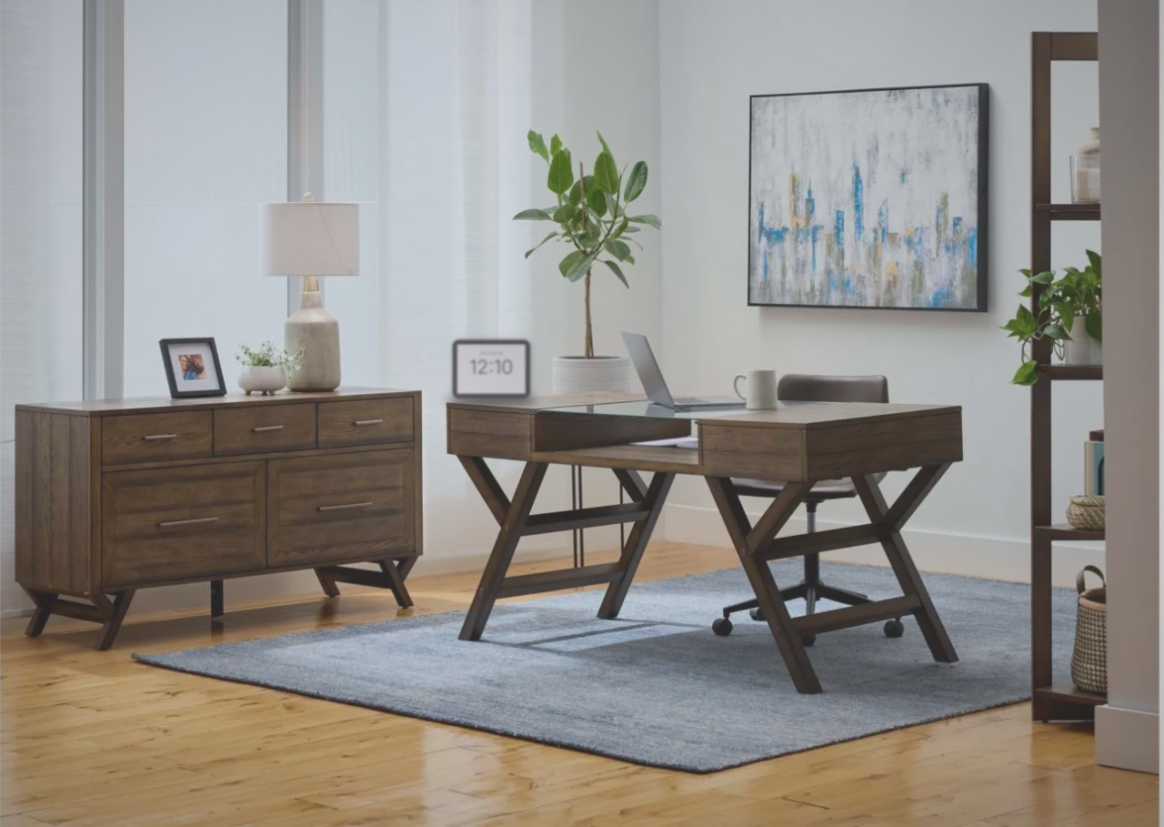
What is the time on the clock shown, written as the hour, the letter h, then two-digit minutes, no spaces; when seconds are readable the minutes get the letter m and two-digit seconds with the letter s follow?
12h10
